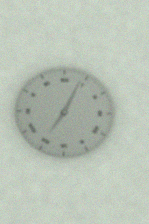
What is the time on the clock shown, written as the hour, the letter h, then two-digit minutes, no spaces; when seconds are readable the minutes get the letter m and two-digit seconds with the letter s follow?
7h04
